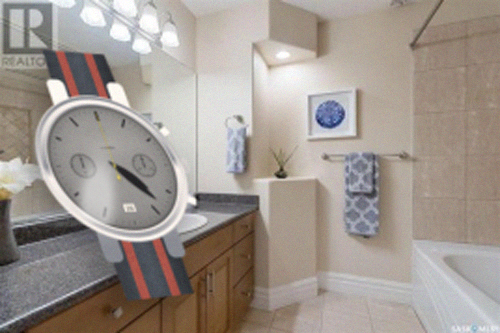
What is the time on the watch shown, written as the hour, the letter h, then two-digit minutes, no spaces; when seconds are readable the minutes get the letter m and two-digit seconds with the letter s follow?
4h23
